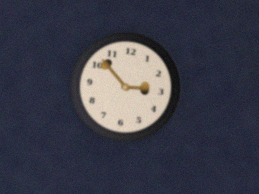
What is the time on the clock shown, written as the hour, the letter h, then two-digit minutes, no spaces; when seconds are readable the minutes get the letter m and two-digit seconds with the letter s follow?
2h52
